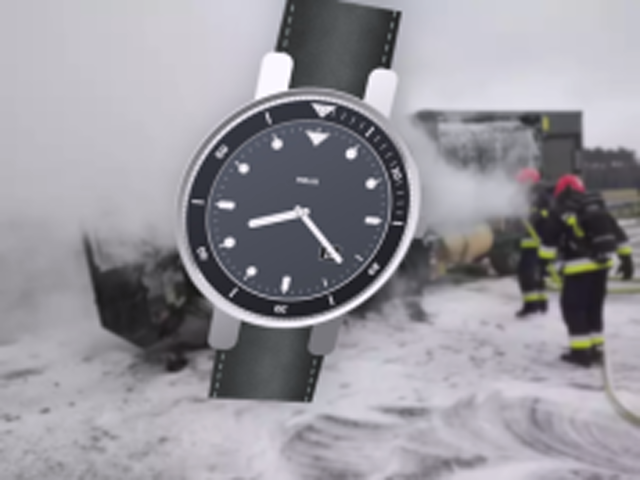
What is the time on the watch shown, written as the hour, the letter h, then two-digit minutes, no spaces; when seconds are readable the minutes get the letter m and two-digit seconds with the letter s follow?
8h22
